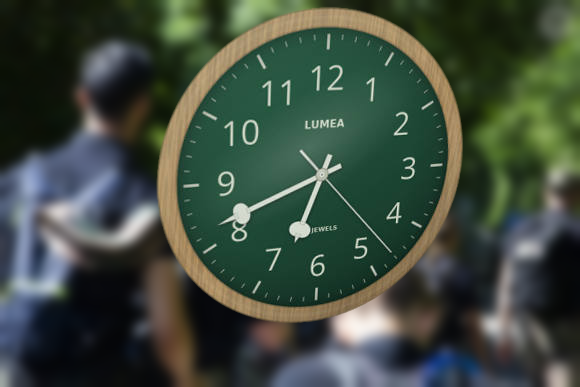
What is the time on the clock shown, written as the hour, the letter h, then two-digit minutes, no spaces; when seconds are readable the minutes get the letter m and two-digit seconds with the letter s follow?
6h41m23s
